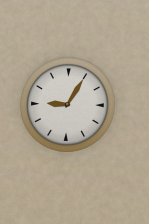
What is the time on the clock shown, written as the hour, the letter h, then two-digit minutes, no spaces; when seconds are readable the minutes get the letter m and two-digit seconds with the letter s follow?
9h05
